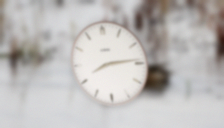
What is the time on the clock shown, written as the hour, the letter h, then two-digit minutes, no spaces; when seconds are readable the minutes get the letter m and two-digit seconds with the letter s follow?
8h14
